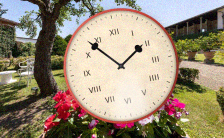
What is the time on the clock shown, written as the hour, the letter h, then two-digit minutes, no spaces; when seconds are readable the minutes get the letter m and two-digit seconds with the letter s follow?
1h53
